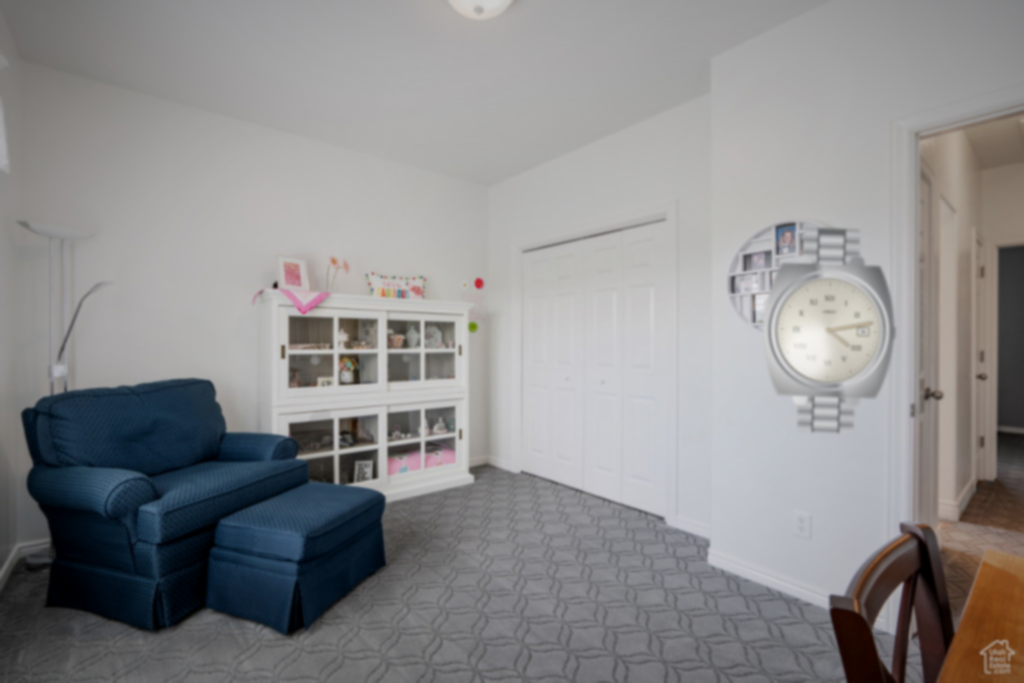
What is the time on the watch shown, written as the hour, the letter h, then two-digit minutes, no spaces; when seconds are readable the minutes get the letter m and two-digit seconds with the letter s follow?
4h13
